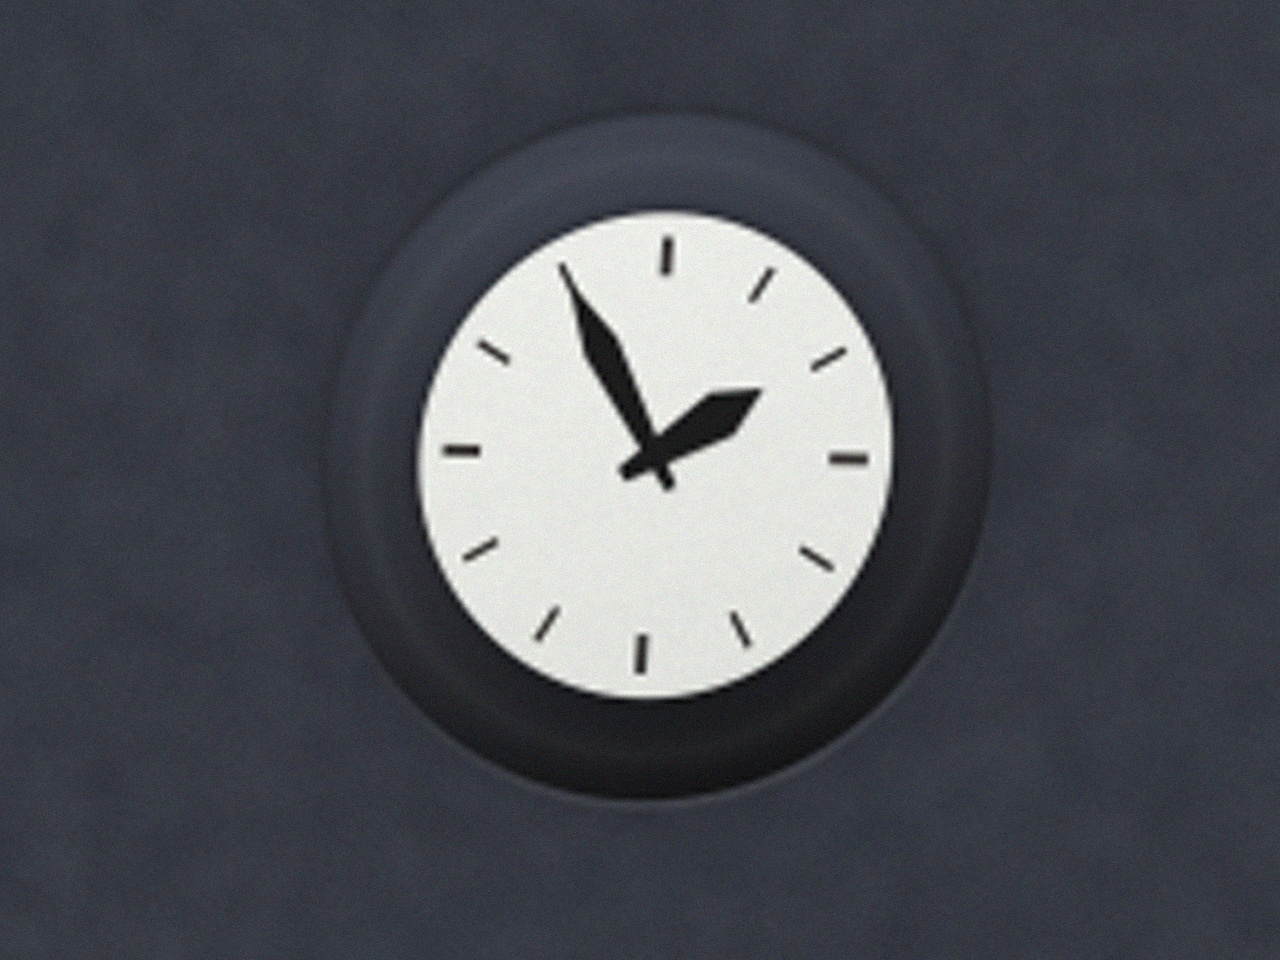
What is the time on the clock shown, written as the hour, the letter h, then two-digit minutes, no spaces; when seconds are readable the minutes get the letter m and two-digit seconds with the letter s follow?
1h55
